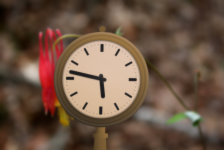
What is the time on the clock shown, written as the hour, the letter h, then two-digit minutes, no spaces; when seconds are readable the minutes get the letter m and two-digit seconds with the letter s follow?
5h47
